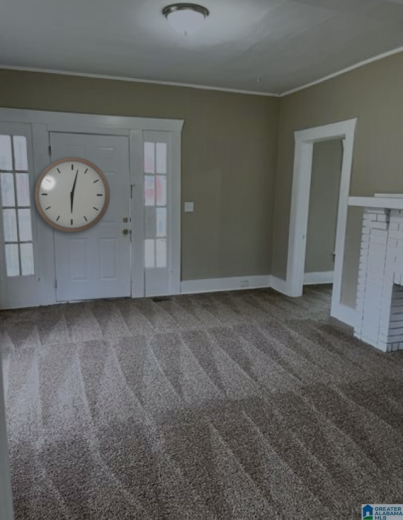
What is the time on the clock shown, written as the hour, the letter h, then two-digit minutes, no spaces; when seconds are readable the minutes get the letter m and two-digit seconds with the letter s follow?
6h02
